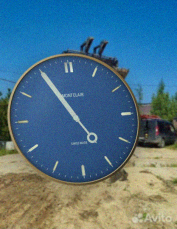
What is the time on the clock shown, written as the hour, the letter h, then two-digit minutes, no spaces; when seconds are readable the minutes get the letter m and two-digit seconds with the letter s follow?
4h55
